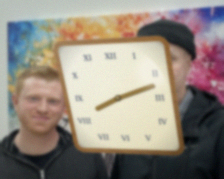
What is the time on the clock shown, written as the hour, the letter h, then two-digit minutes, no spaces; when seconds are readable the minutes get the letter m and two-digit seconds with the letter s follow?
8h12
